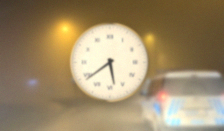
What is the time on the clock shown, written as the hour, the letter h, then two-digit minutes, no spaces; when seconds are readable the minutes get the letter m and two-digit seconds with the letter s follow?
5h39
